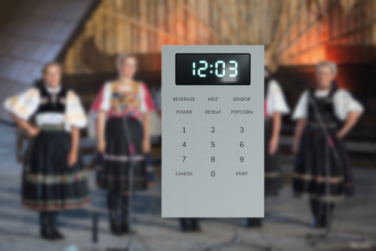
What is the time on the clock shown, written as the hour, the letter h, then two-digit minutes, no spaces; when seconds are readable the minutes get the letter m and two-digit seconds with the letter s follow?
12h03
